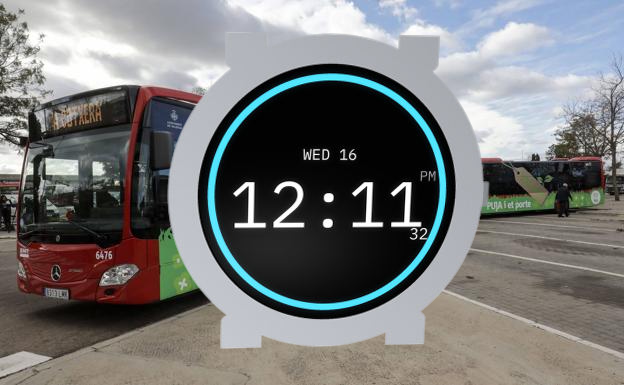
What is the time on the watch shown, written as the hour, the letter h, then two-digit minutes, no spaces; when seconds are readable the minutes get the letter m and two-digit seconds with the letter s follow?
12h11m32s
